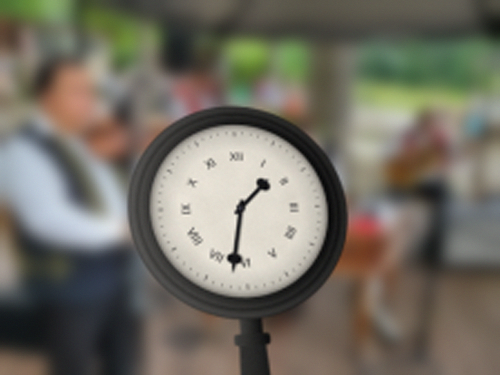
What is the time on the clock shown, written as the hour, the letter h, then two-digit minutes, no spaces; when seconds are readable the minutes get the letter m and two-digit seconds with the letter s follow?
1h32
